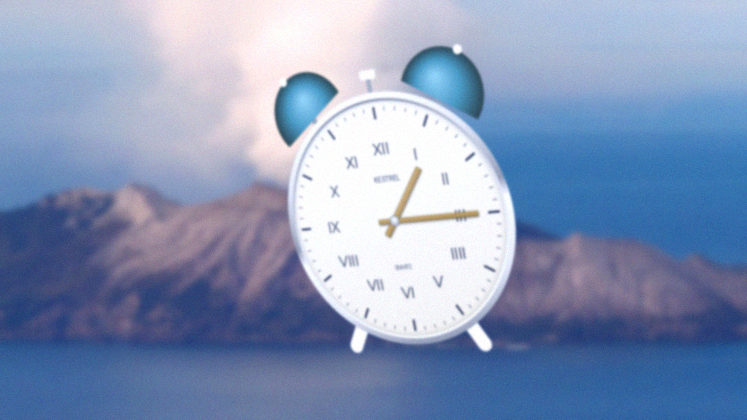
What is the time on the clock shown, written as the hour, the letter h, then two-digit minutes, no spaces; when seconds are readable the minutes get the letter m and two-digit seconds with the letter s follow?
1h15
